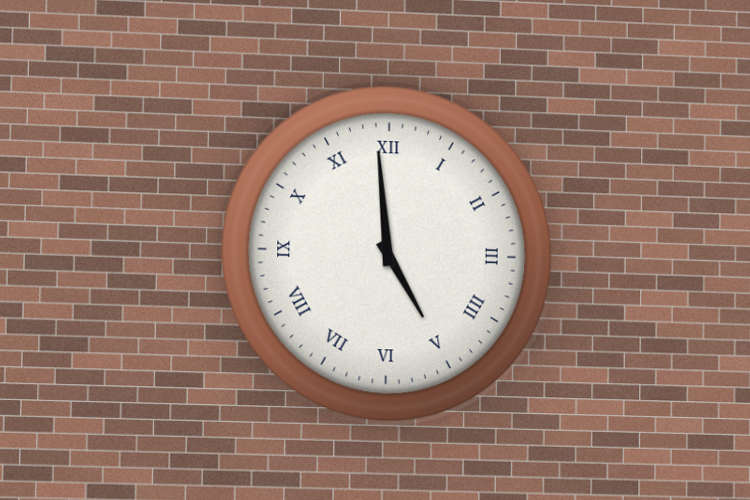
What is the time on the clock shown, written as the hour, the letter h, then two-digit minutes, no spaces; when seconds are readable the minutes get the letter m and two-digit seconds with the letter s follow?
4h59
